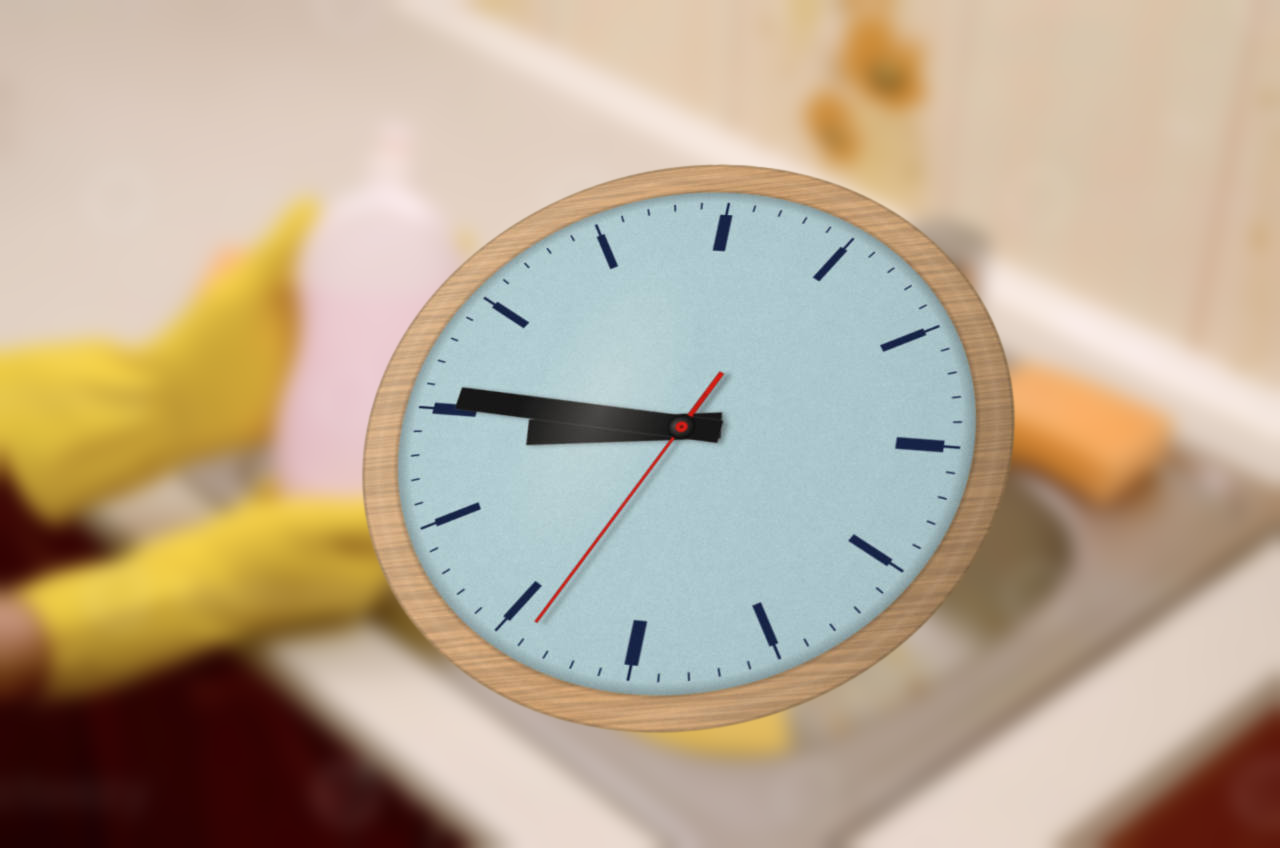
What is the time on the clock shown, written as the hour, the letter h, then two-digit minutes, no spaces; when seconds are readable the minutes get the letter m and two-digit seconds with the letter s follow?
8h45m34s
